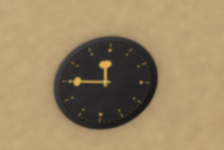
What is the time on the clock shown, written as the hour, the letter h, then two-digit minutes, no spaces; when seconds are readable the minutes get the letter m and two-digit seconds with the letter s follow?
11h45
